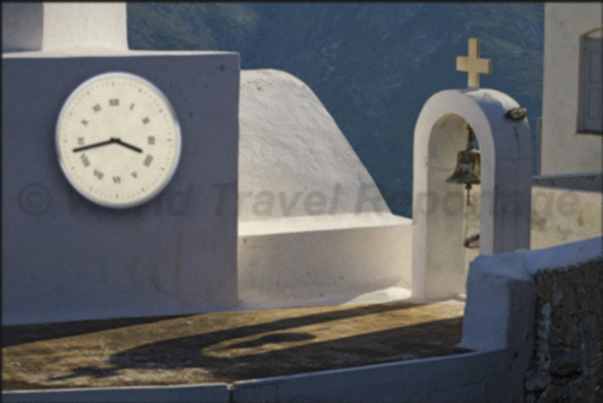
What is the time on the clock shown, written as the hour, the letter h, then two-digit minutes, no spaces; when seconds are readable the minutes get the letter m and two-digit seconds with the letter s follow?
3h43
